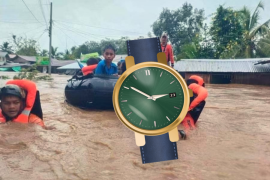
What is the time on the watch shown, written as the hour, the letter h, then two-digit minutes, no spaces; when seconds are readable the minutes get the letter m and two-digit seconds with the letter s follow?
2h51
